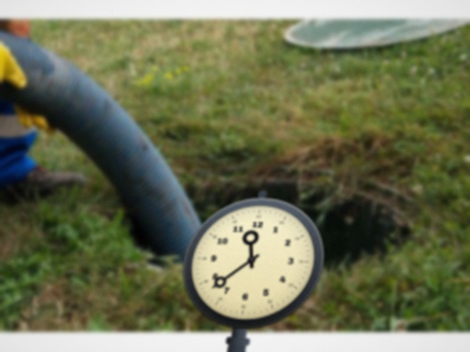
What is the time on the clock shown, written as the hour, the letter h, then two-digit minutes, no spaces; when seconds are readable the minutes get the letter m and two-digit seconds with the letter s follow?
11h38
